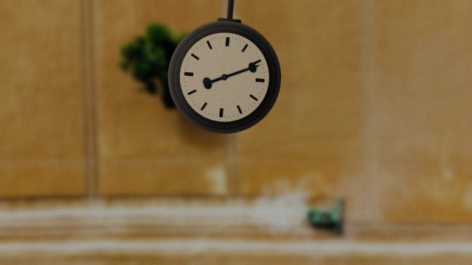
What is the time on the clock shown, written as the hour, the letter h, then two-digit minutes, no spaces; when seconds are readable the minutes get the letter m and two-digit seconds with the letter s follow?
8h11
